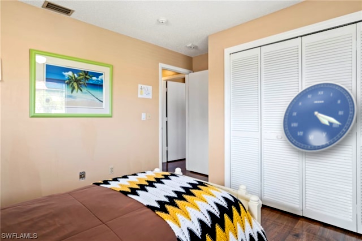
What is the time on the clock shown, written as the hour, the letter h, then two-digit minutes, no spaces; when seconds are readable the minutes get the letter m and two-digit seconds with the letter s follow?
4h19
